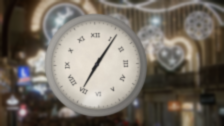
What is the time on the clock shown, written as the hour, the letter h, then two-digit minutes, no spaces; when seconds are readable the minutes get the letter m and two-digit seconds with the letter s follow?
7h06
